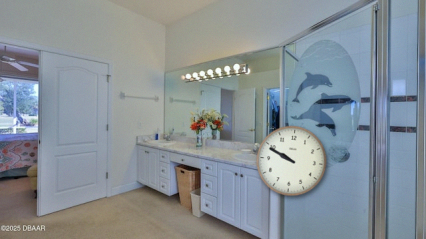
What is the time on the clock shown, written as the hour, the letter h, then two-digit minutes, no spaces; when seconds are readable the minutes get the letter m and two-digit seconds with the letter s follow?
9h49
